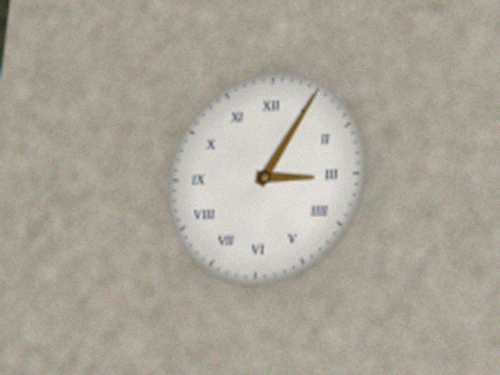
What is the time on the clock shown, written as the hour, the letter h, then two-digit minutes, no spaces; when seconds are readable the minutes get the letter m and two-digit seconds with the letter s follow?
3h05
